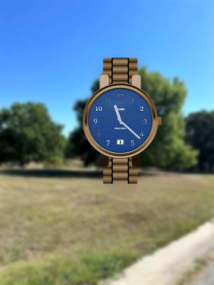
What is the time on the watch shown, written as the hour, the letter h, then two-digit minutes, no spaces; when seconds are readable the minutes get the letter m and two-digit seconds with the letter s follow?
11h22
